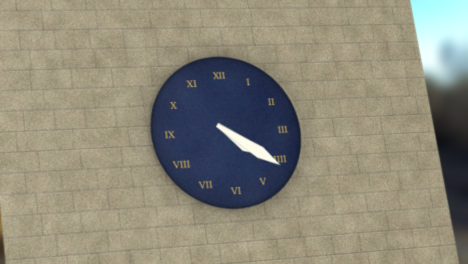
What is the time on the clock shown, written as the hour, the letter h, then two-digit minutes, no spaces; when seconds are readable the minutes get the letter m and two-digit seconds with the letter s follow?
4h21
